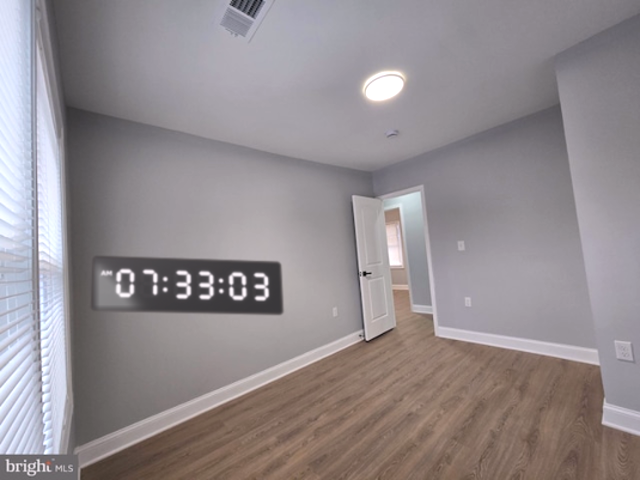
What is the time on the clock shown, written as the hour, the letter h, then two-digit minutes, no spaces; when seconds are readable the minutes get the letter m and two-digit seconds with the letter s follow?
7h33m03s
